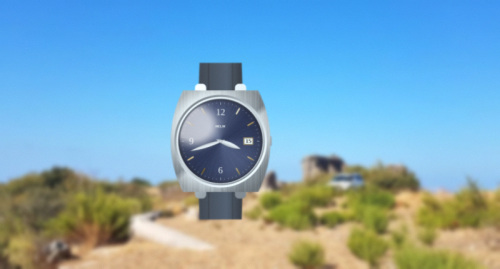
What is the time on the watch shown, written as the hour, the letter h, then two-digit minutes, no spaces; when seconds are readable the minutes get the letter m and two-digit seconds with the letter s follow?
3h42
